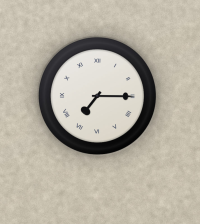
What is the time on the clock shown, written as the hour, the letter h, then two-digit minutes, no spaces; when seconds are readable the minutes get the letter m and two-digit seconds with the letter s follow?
7h15
